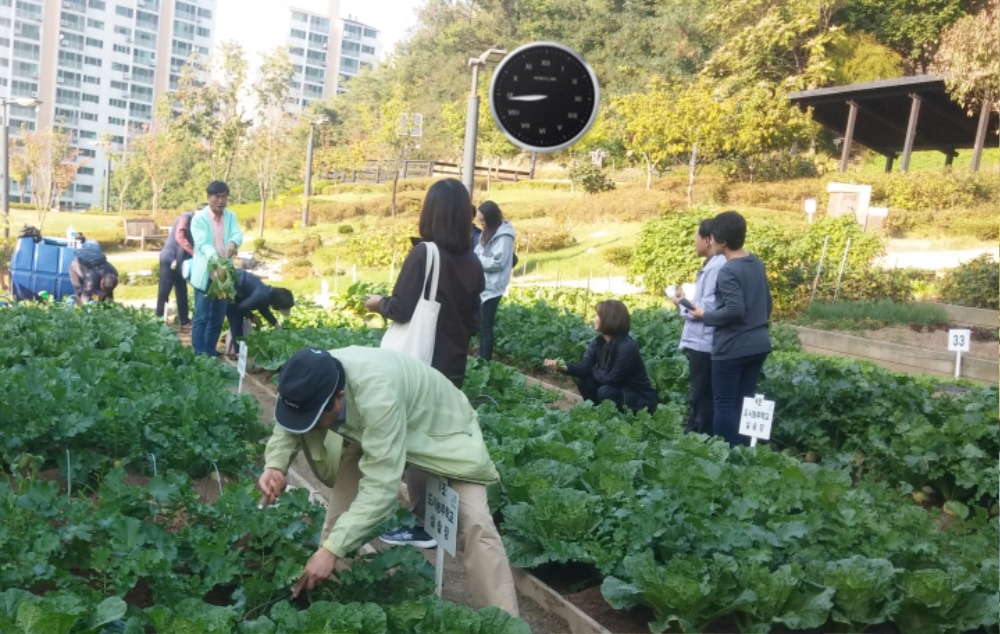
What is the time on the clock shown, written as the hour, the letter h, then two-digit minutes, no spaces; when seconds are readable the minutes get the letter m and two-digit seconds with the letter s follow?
8h44
